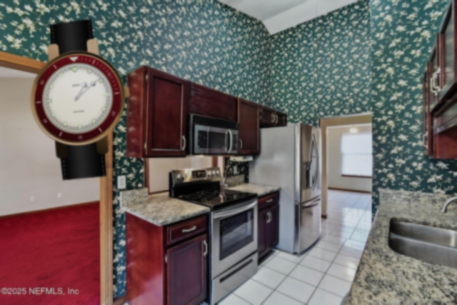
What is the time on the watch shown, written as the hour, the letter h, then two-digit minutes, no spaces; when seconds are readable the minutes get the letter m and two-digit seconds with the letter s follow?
1h09
